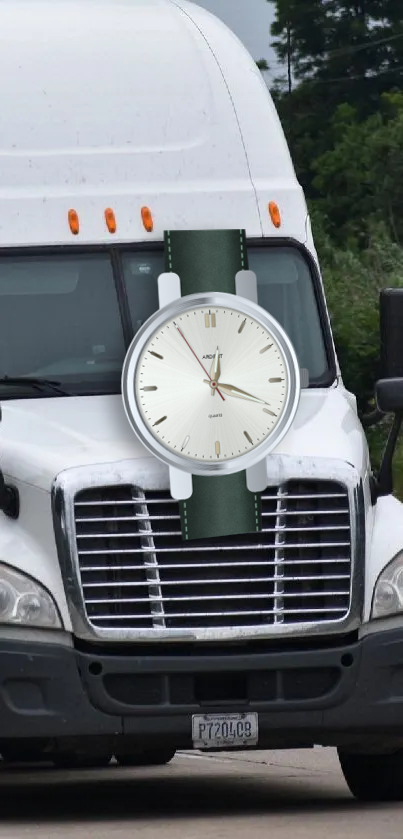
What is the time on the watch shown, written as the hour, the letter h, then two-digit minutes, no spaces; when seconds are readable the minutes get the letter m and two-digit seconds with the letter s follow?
12h18m55s
